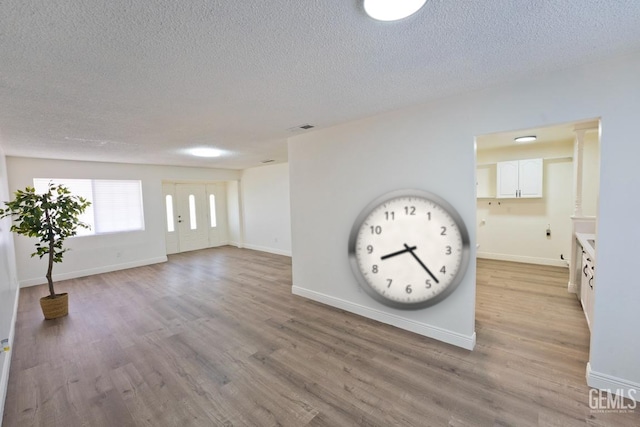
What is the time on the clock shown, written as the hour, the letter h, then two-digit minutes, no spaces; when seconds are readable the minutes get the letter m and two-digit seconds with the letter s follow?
8h23
